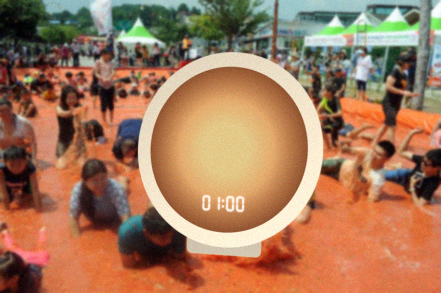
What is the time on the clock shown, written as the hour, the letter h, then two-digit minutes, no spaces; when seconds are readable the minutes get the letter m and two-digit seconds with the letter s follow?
1h00
